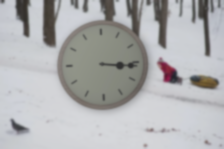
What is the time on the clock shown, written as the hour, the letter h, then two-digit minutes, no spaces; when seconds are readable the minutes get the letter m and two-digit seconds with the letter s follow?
3h16
